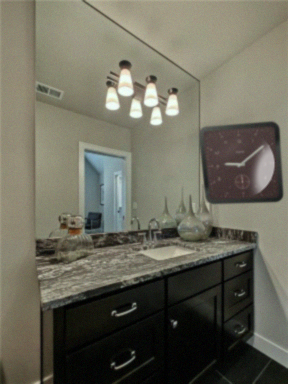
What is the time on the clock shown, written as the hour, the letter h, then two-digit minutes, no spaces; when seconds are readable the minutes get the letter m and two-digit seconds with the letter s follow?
9h09
